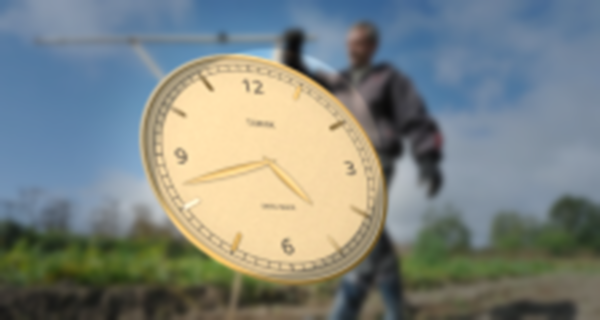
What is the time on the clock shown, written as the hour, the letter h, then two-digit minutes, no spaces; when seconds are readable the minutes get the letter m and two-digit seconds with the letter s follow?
4h42
